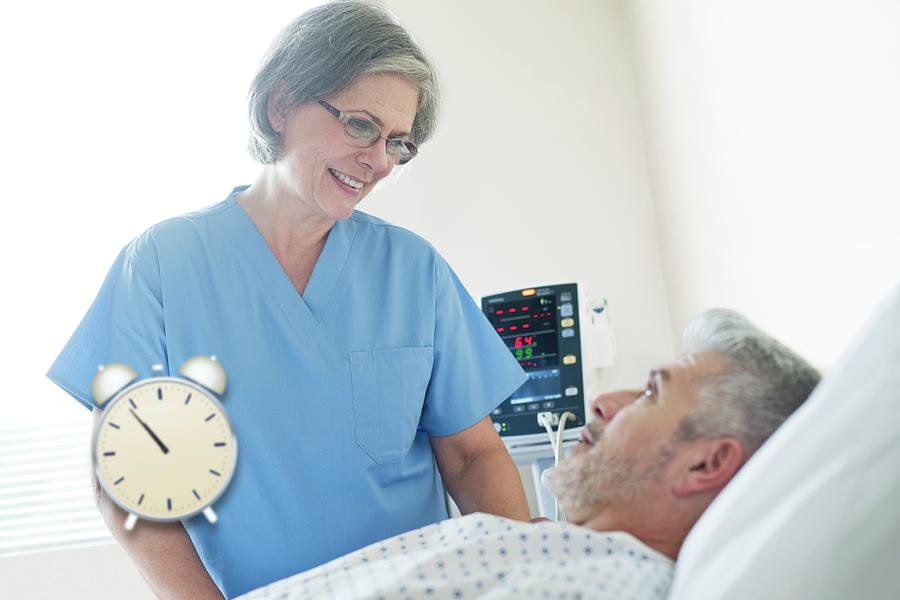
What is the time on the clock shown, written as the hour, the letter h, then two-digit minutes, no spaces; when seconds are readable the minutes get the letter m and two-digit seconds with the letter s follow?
10h54
